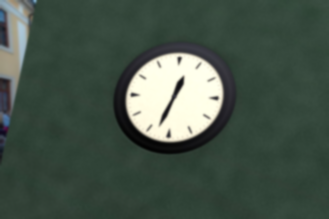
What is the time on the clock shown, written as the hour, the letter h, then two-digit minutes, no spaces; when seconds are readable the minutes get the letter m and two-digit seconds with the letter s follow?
12h33
